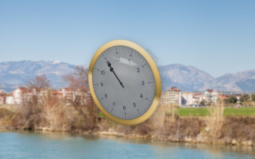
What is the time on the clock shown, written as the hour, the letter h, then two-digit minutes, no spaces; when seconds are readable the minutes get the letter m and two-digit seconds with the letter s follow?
10h55
